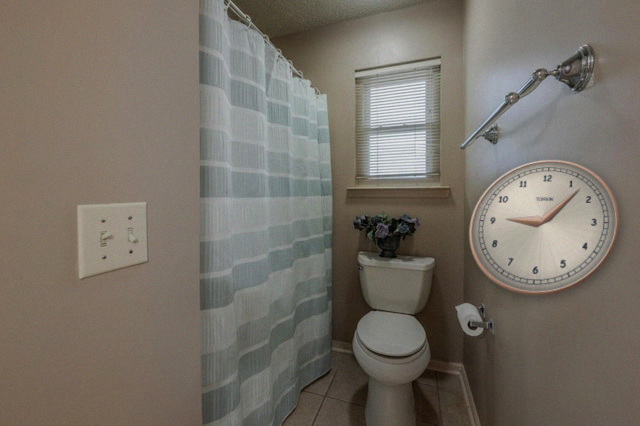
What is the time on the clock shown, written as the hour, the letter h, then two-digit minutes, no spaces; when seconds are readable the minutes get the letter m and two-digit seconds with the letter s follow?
9h07
